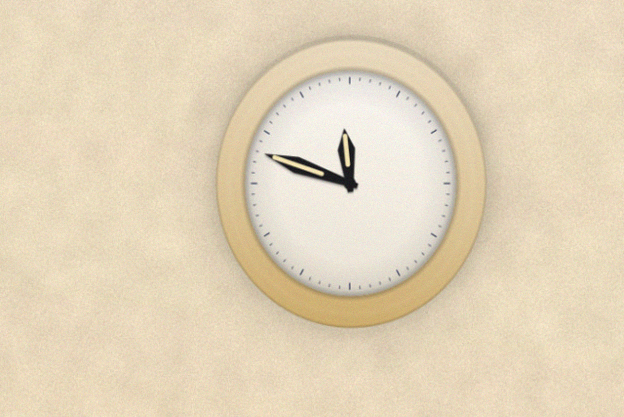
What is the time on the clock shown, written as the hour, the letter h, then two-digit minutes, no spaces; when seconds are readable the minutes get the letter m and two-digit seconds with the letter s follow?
11h48
